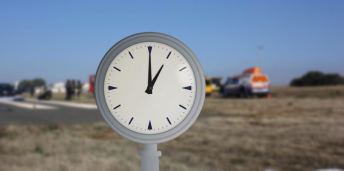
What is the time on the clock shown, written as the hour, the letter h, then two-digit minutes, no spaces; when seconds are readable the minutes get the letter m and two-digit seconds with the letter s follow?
1h00
